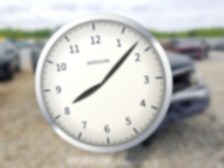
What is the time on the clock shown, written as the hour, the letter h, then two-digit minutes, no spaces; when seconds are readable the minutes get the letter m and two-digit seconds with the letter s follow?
8h08
